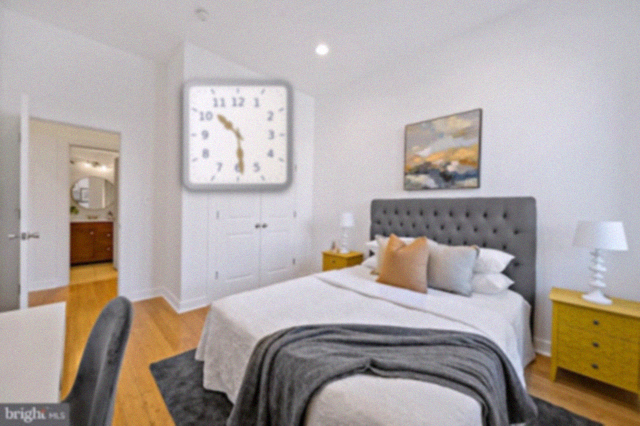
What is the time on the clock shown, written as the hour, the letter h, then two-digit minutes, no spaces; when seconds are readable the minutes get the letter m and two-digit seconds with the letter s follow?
10h29
